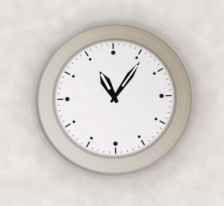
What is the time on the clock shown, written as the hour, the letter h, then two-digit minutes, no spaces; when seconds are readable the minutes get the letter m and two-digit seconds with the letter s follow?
11h06
